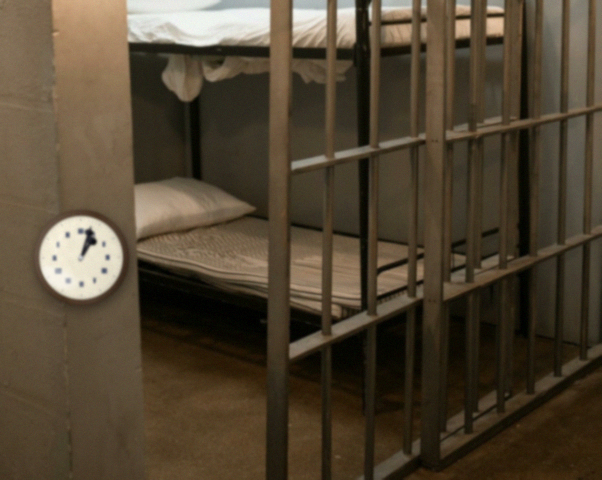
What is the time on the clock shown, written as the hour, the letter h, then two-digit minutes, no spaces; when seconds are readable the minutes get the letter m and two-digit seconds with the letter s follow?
1h03
